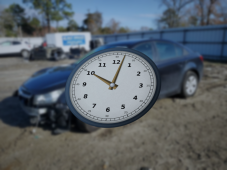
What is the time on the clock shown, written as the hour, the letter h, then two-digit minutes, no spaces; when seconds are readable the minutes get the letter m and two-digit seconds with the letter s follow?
10h02
